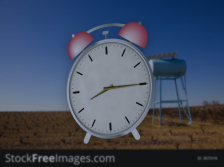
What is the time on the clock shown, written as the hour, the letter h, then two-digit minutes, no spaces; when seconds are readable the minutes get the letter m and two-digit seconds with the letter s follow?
8h15
